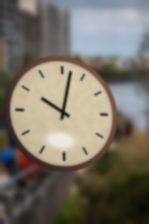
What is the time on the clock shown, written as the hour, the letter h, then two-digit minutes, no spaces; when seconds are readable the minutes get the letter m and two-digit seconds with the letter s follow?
10h02
